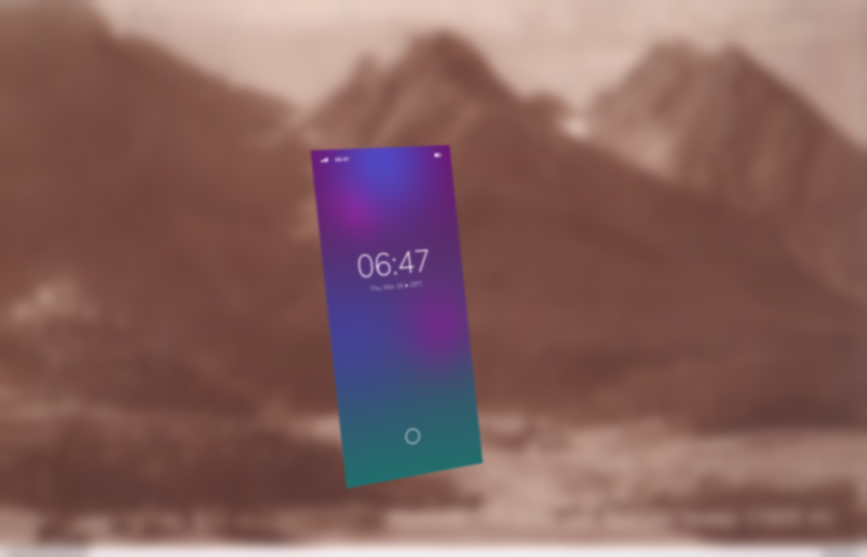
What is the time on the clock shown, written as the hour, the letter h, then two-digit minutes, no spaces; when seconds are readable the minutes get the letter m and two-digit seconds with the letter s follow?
6h47
